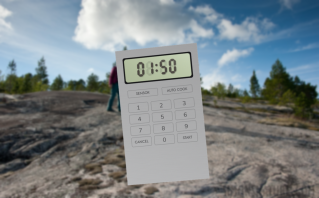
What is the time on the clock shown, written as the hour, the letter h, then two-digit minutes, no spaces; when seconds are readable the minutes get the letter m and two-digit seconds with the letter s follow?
1h50
